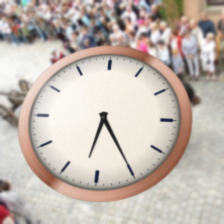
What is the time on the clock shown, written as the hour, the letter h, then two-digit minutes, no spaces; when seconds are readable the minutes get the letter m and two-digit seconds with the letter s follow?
6h25
